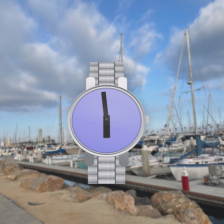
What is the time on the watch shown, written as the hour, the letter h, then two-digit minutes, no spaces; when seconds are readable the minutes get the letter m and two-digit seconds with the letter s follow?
5h59
